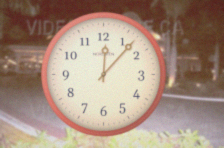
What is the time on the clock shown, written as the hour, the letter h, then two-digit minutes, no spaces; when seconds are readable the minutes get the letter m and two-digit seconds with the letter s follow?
12h07
